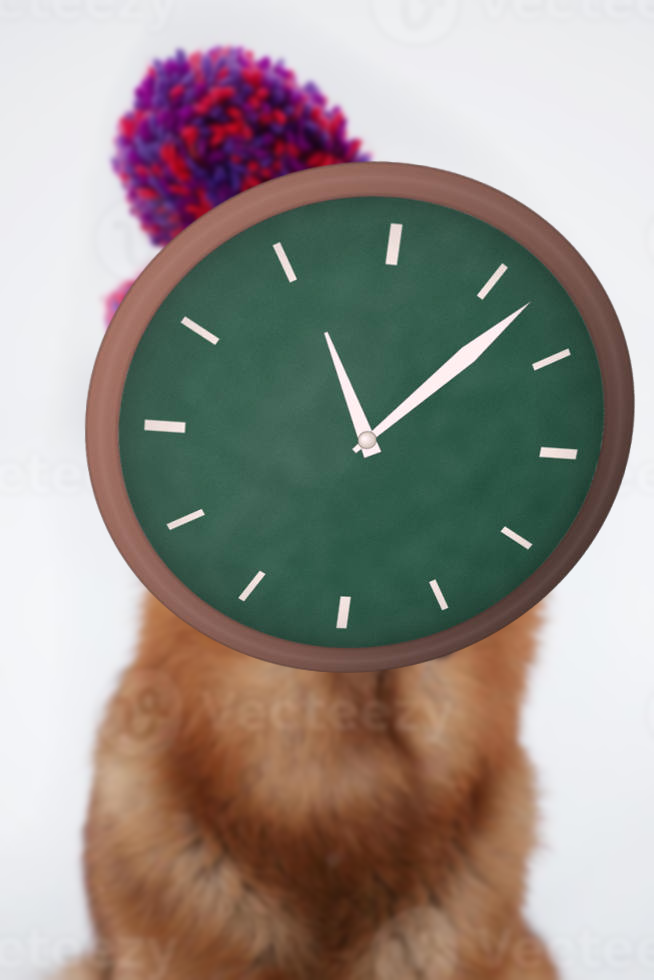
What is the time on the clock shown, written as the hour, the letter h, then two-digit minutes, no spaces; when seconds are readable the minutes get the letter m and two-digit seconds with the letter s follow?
11h07
